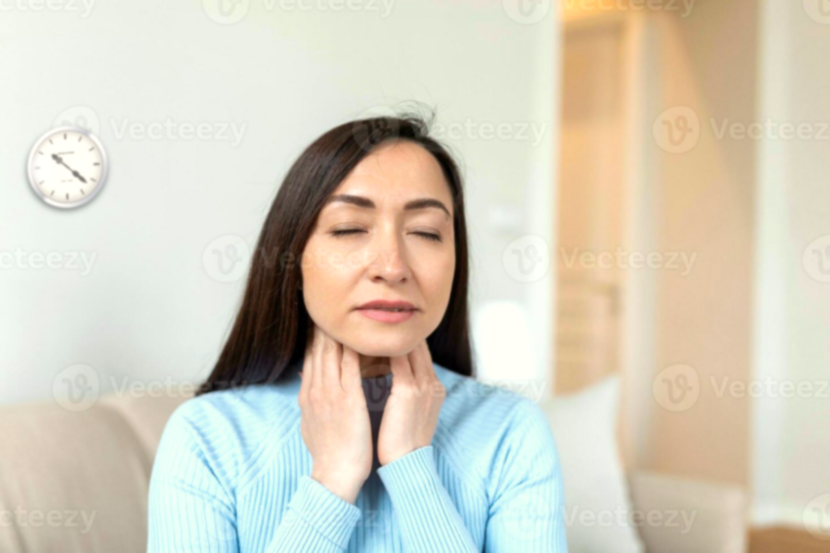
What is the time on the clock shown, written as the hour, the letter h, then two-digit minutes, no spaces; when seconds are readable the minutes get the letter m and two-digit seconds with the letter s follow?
10h22
